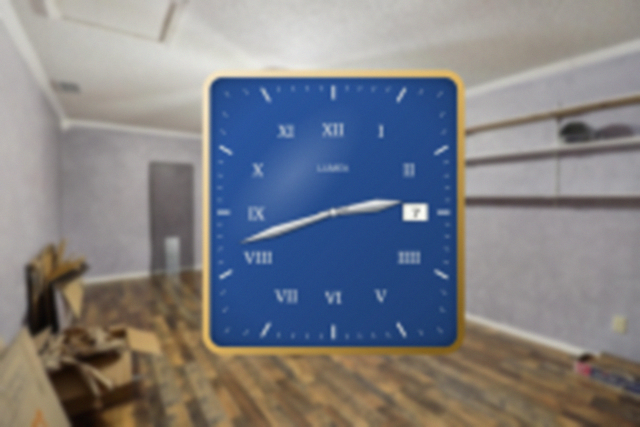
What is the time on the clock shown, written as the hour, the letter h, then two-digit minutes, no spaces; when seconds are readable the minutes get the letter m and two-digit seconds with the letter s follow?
2h42
